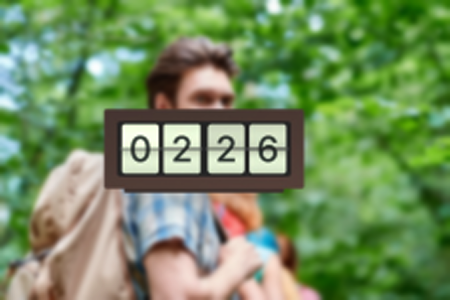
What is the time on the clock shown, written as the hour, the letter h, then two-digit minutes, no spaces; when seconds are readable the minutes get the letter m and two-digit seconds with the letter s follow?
2h26
